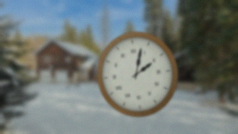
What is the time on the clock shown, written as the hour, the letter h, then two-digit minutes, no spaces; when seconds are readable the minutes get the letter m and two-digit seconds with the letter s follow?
2h03
